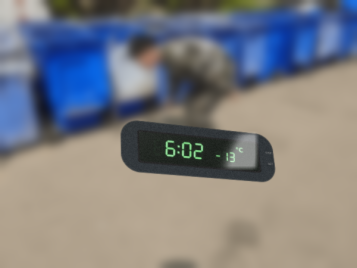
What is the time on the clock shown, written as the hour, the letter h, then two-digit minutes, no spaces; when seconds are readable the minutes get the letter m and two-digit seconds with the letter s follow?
6h02
